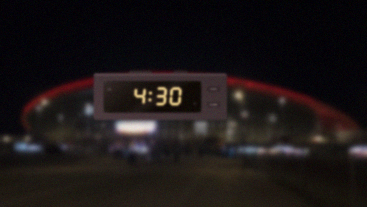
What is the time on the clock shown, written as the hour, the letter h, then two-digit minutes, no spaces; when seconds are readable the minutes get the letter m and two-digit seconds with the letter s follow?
4h30
